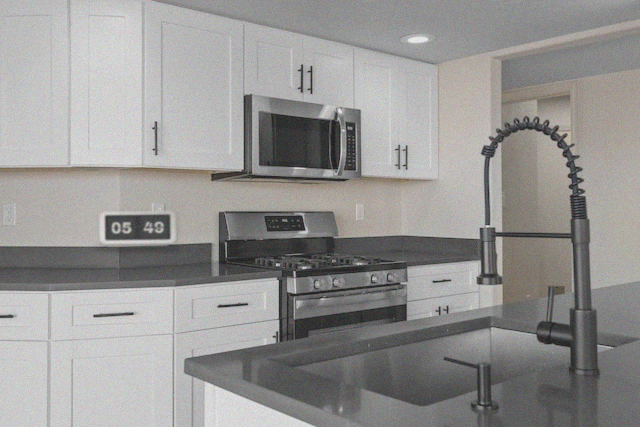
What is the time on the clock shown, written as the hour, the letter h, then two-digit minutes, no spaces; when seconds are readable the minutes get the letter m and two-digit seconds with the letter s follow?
5h49
